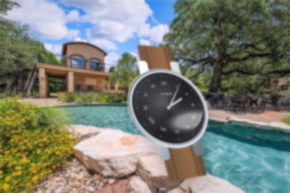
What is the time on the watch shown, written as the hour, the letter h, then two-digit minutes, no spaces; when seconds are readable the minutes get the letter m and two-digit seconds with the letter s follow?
2h06
